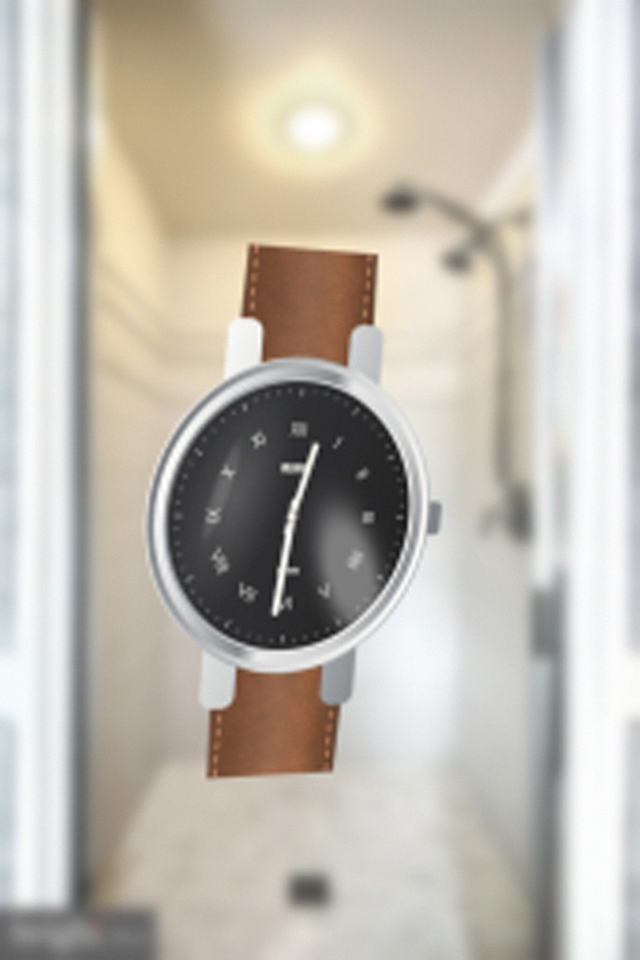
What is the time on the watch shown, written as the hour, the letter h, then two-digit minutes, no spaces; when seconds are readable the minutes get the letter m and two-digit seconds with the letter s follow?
12h31
